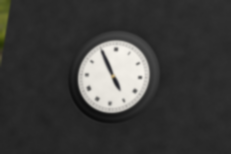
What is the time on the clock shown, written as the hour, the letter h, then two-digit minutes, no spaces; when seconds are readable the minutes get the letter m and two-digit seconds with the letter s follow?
4h55
